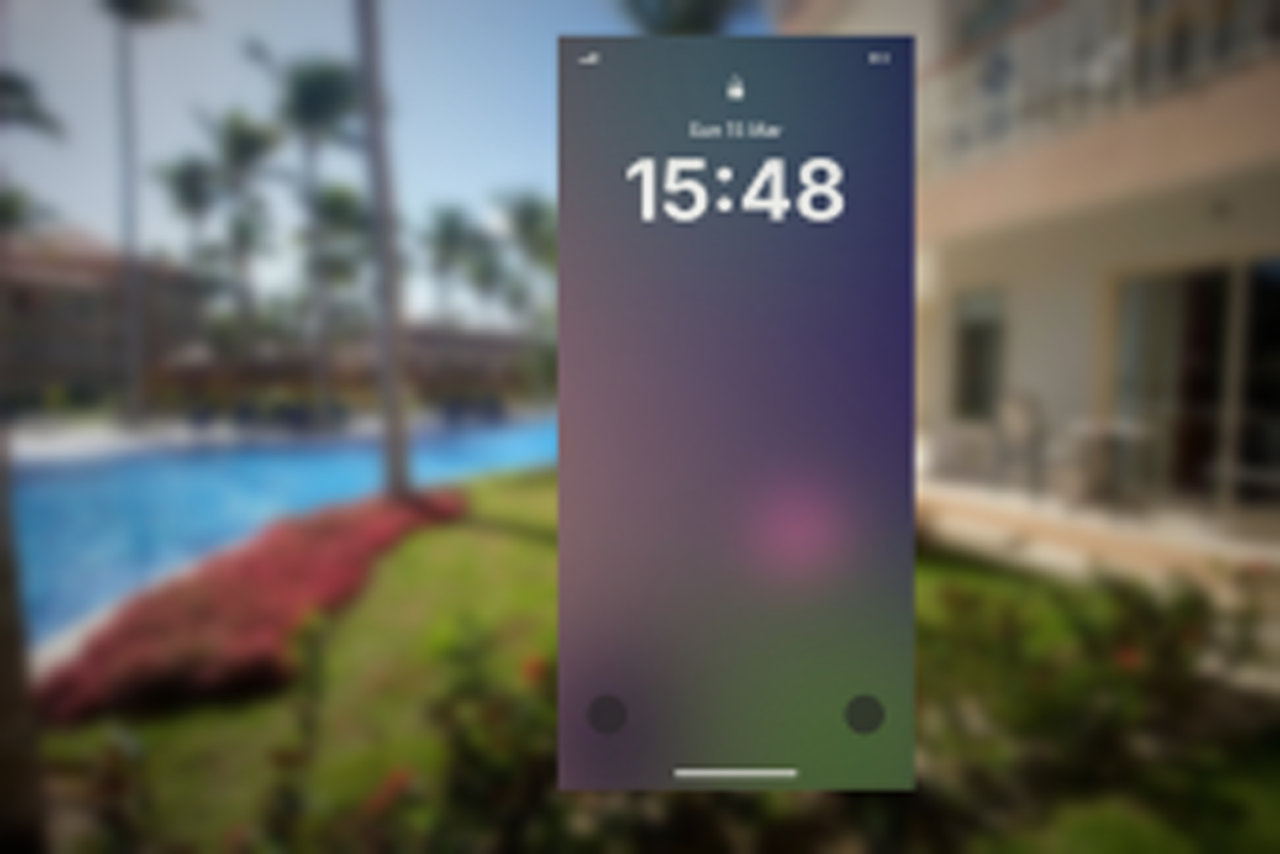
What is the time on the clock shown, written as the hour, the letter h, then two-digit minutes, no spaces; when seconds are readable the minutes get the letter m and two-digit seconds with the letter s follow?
15h48
